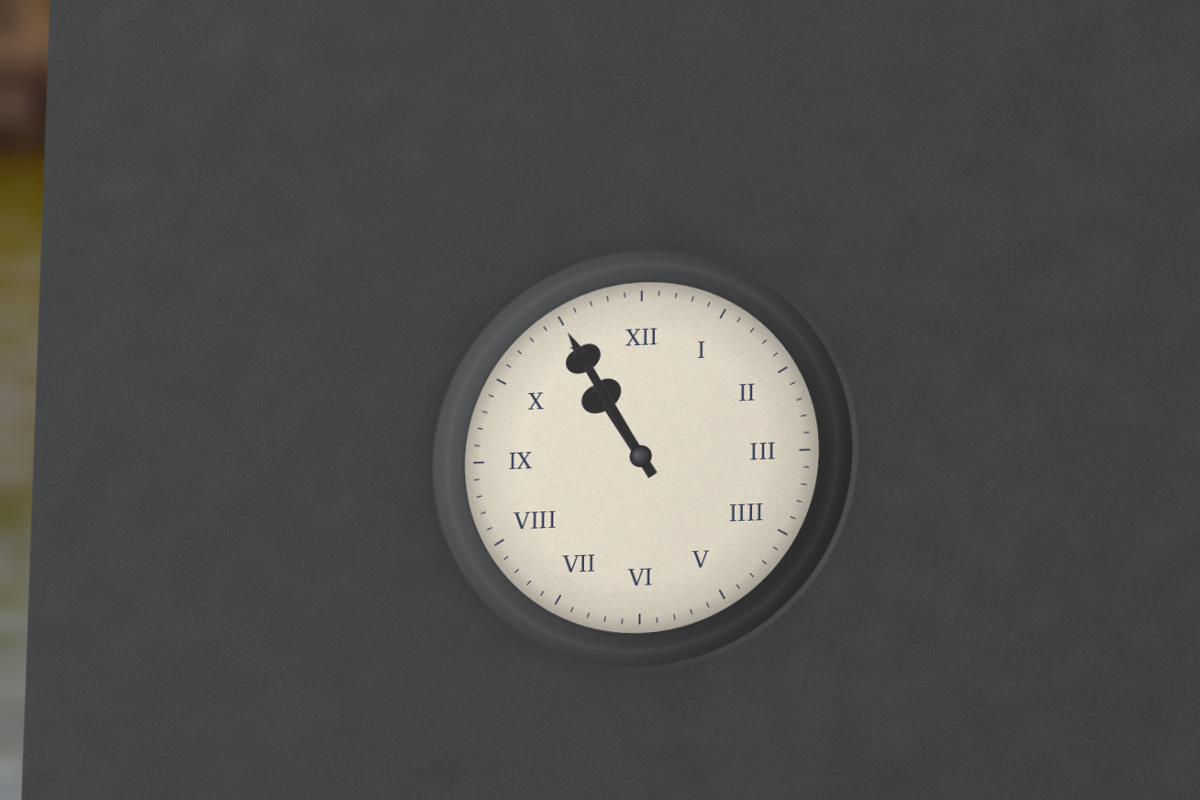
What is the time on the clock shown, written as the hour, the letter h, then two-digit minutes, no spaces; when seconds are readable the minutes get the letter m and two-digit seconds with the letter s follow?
10h55
